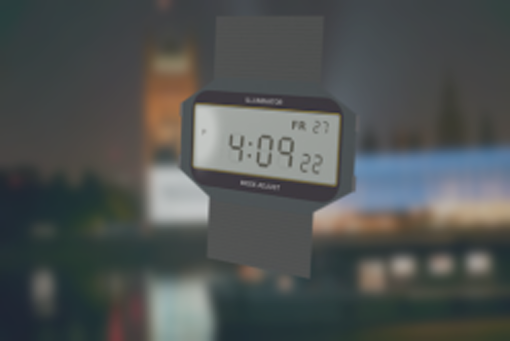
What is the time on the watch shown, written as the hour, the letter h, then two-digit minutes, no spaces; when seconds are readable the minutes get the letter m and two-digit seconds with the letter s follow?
4h09m22s
